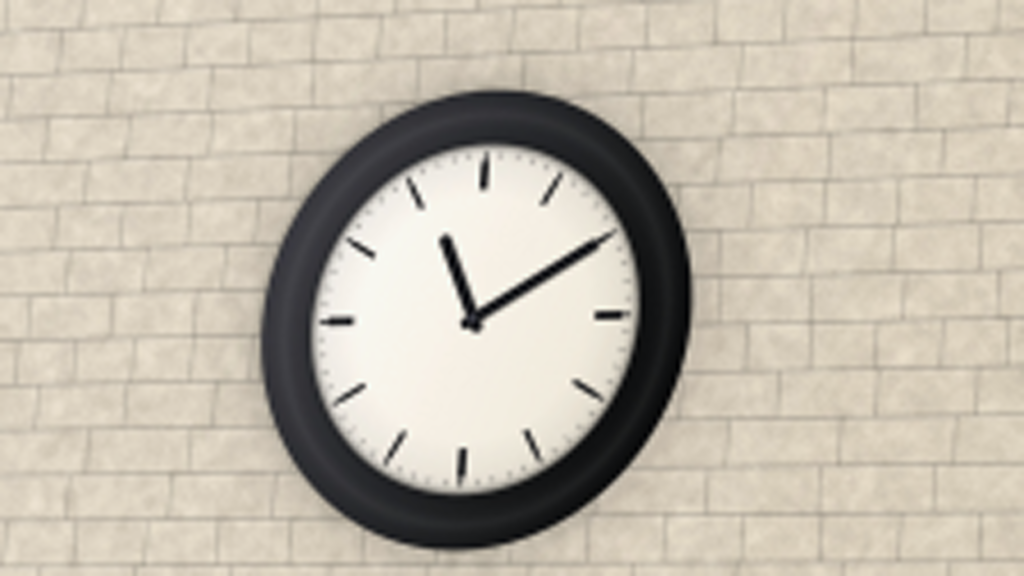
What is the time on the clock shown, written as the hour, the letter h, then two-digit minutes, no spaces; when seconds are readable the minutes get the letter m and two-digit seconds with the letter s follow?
11h10
